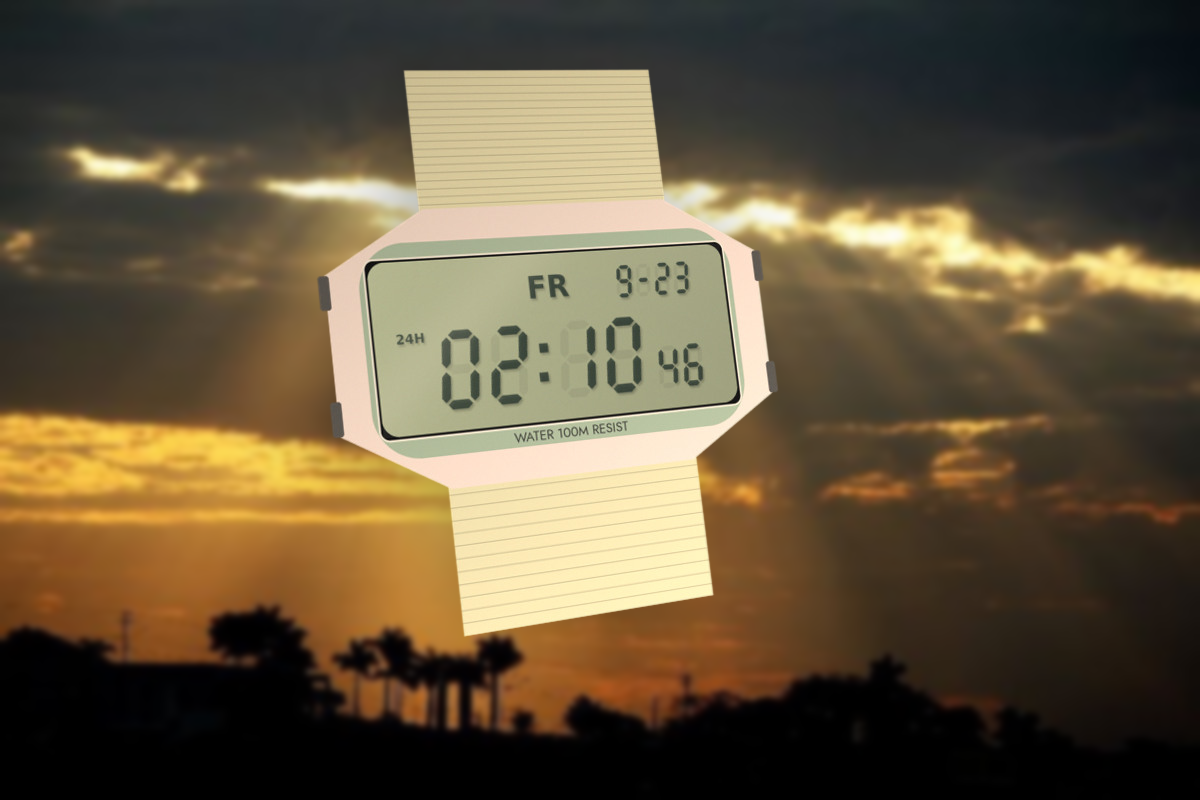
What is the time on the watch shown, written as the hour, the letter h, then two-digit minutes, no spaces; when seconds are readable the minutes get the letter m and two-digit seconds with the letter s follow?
2h10m46s
